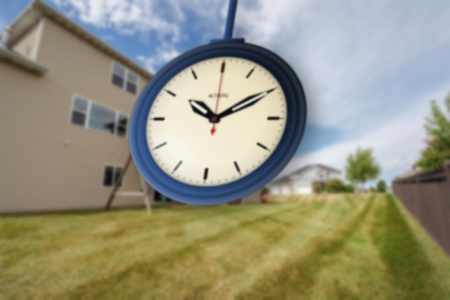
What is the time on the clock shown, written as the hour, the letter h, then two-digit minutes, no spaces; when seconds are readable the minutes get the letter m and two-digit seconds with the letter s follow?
10h10m00s
